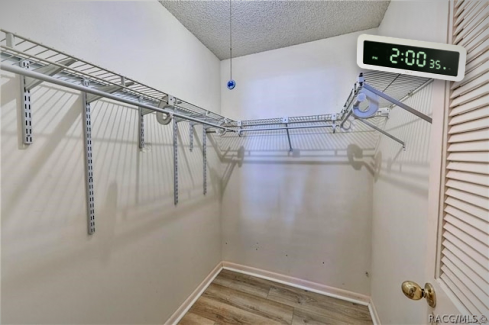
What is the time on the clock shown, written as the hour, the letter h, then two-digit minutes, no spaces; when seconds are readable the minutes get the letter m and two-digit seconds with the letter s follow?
2h00m35s
